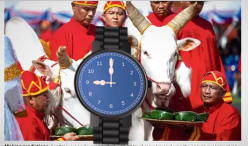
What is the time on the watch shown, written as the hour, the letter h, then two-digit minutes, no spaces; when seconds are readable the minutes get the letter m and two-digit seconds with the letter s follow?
9h00
